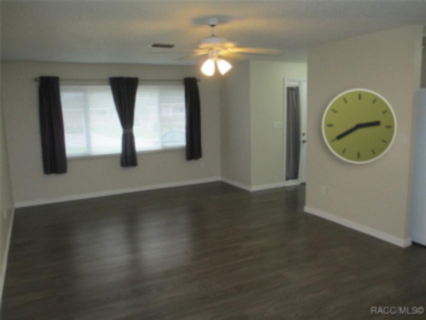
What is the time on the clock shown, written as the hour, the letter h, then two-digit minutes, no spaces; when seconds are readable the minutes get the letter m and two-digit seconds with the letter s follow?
2h40
